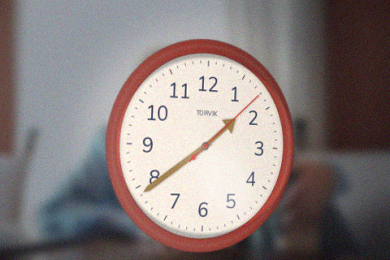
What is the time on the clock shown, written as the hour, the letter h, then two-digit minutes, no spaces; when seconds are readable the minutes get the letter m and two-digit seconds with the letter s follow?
1h39m08s
